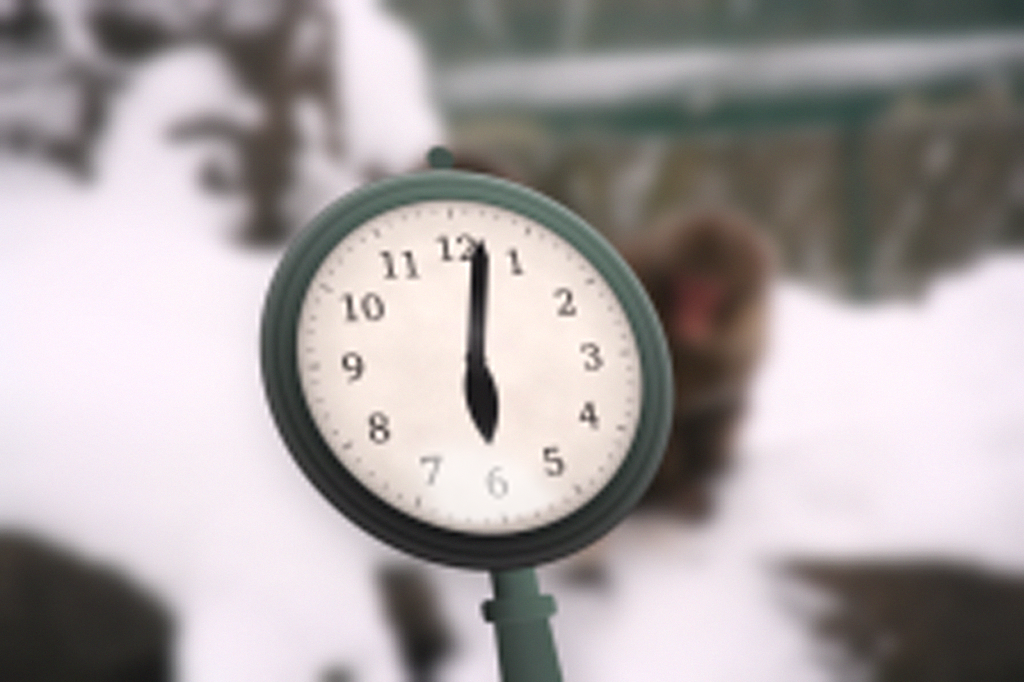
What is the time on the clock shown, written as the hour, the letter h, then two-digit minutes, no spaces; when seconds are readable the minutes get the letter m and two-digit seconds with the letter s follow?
6h02
